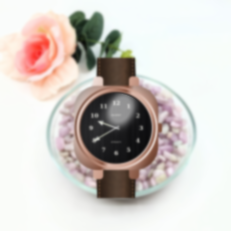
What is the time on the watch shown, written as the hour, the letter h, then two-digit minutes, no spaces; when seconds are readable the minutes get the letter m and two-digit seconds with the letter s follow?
9h40
